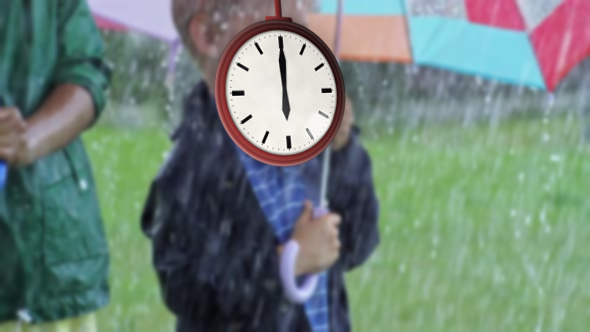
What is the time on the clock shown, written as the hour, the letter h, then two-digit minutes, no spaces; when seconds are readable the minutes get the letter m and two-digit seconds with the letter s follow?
6h00
